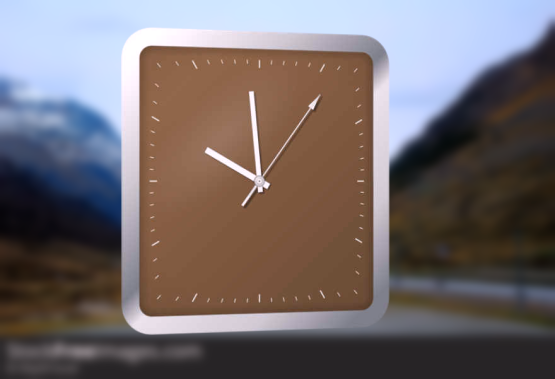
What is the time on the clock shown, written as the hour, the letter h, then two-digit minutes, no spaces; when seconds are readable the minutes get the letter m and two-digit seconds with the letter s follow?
9h59m06s
